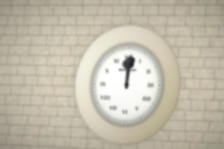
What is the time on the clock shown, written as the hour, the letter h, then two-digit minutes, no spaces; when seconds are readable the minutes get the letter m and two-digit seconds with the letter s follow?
12h01
